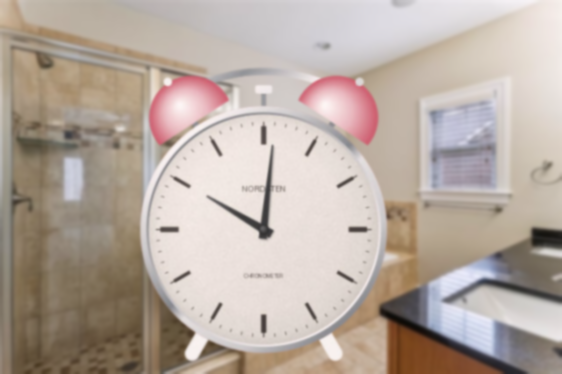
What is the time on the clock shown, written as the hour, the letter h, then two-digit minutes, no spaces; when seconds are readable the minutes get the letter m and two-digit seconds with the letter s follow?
10h01
